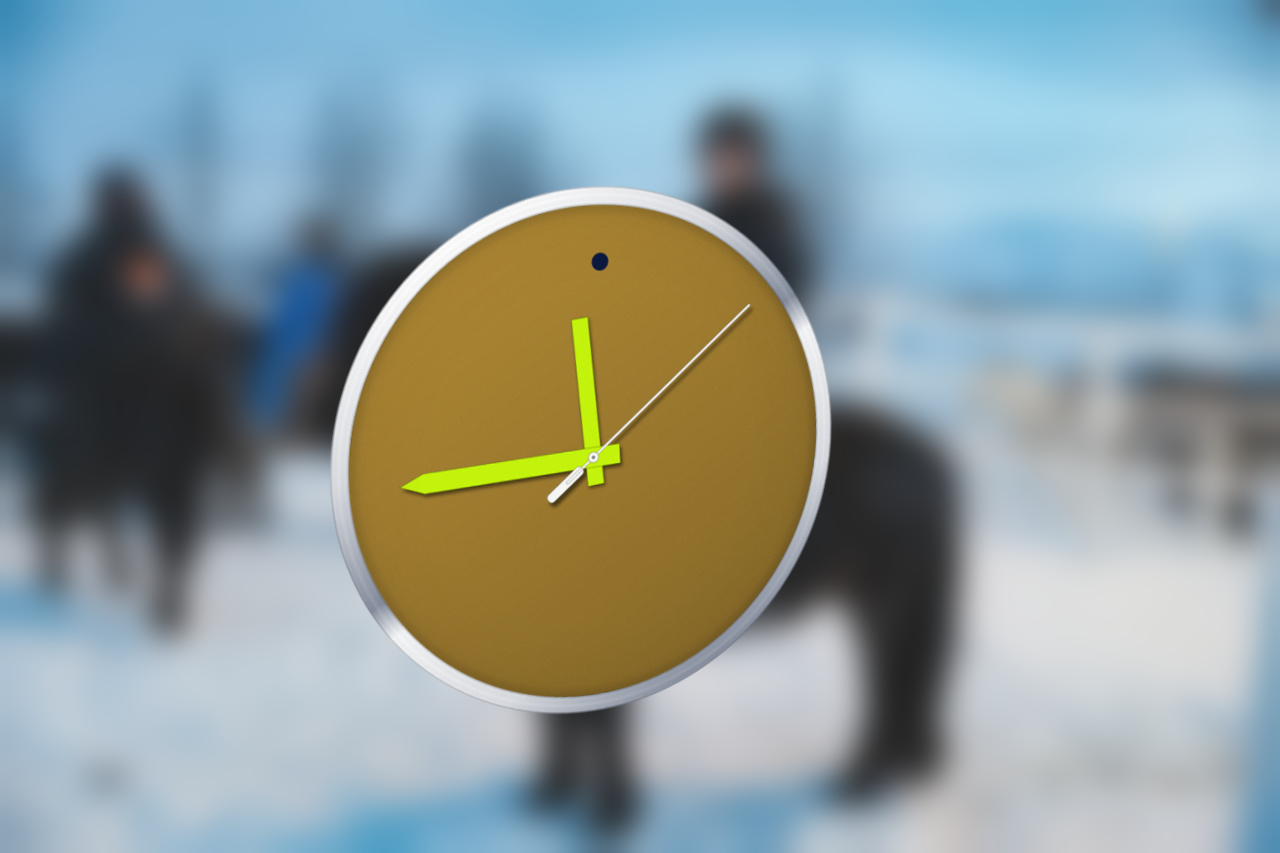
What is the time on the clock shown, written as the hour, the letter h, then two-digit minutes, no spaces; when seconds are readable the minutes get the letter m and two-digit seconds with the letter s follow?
11h44m08s
